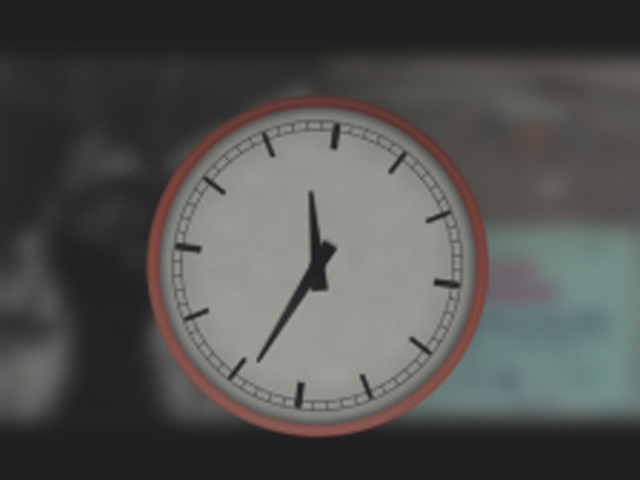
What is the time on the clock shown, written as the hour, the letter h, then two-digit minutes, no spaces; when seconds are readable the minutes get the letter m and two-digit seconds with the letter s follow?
11h34
